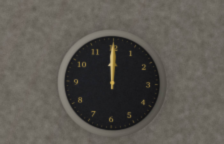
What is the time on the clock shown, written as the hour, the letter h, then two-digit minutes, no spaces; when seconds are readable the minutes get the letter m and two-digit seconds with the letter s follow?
12h00
